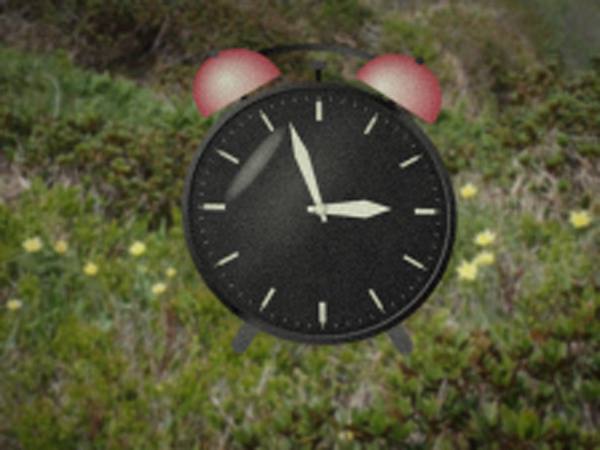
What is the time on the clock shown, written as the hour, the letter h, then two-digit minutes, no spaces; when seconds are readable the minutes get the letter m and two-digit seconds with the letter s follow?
2h57
